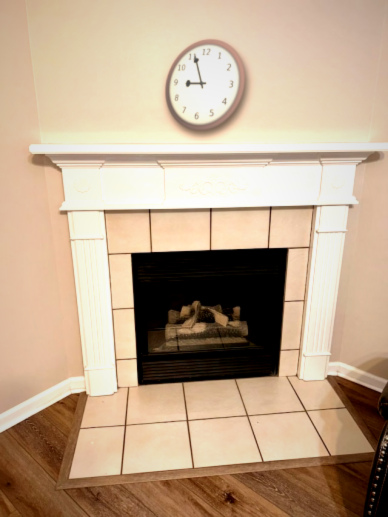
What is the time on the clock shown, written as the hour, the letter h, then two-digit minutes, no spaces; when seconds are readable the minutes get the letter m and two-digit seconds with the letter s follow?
8h56
